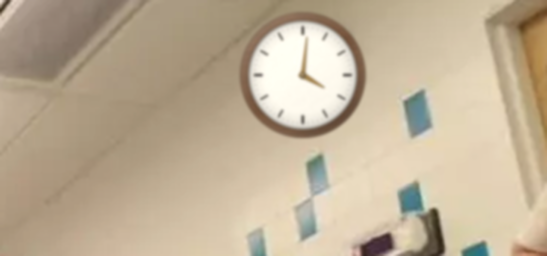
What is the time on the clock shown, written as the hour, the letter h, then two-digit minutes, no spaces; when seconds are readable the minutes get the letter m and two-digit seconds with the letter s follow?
4h01
